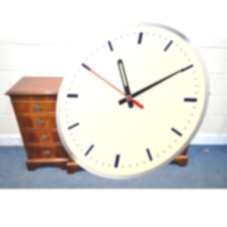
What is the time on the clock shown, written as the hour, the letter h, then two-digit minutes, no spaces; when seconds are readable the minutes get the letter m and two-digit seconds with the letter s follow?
11h09m50s
